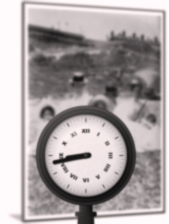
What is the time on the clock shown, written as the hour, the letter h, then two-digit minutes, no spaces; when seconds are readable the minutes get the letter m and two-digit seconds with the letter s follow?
8h43
